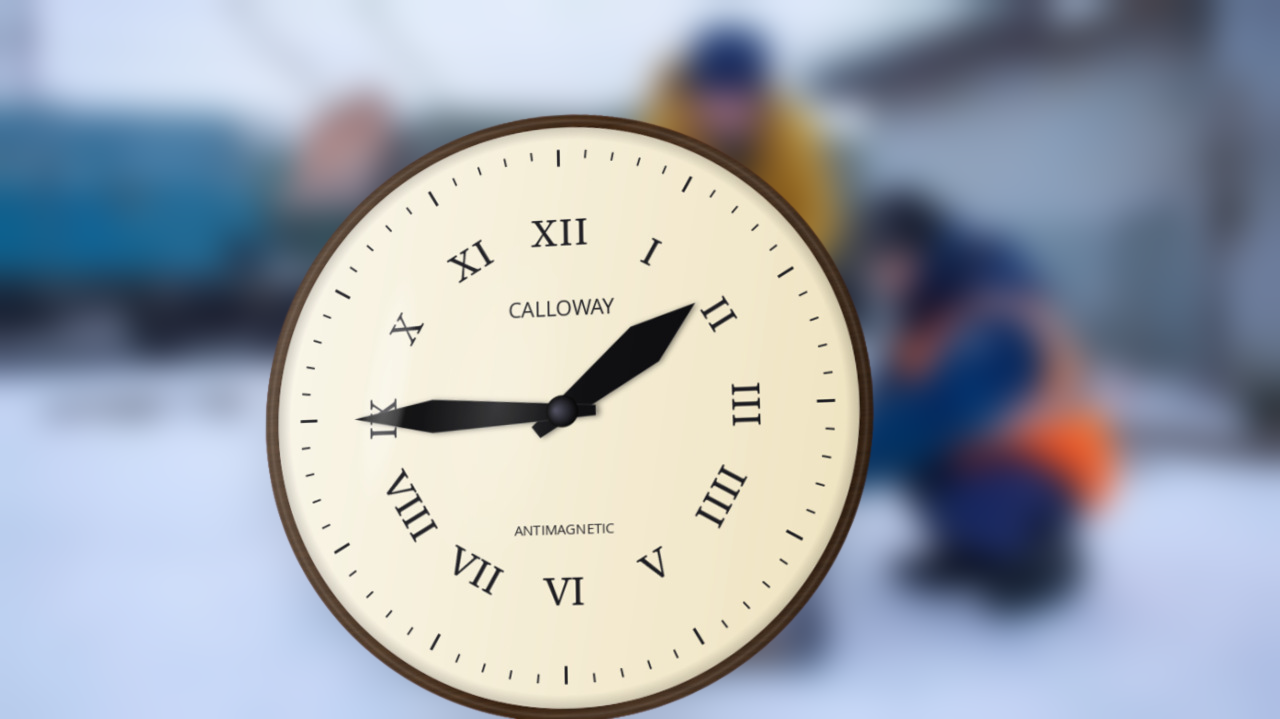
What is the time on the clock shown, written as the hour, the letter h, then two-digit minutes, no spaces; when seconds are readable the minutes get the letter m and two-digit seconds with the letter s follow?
1h45
